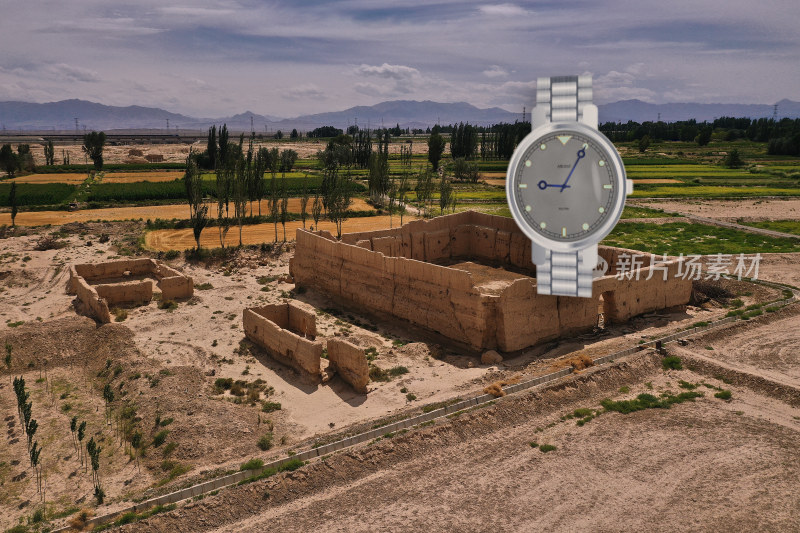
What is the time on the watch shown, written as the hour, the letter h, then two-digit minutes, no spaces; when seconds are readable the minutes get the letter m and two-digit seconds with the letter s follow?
9h05
